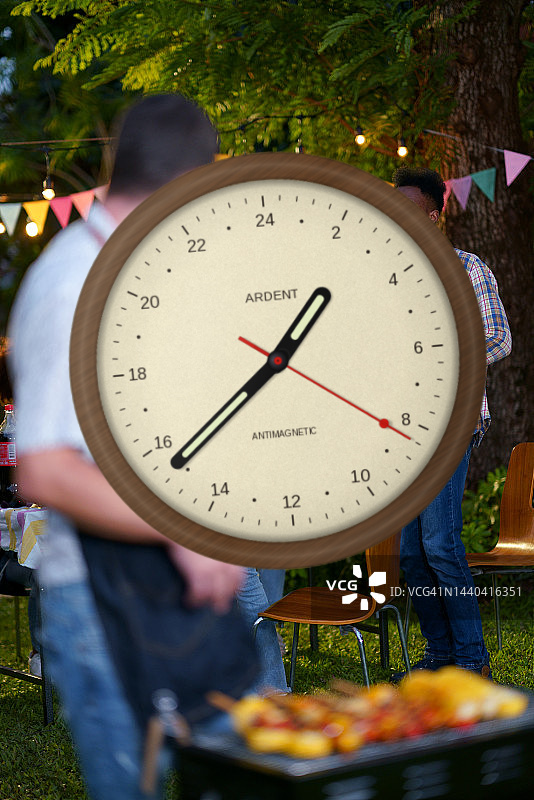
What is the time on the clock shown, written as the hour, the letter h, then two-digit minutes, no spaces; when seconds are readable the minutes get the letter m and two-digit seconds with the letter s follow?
2h38m21s
